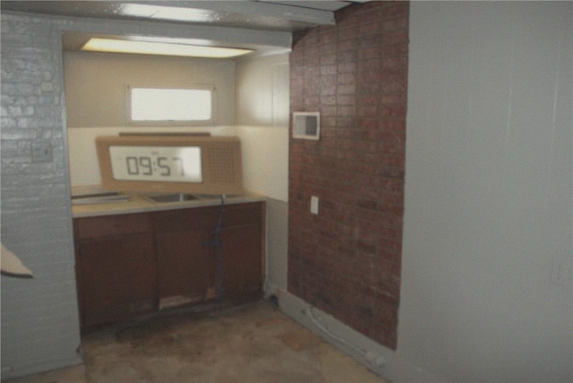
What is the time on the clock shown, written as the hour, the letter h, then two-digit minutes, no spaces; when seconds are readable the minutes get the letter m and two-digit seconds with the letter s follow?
9h57
